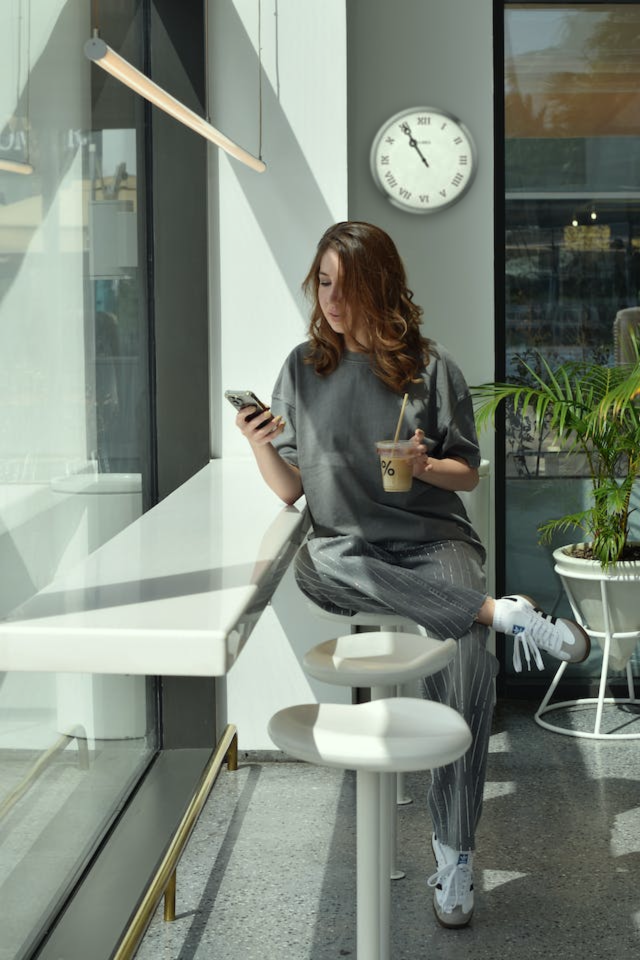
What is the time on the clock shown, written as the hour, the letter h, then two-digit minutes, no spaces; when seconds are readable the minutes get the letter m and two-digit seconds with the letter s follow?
10h55
